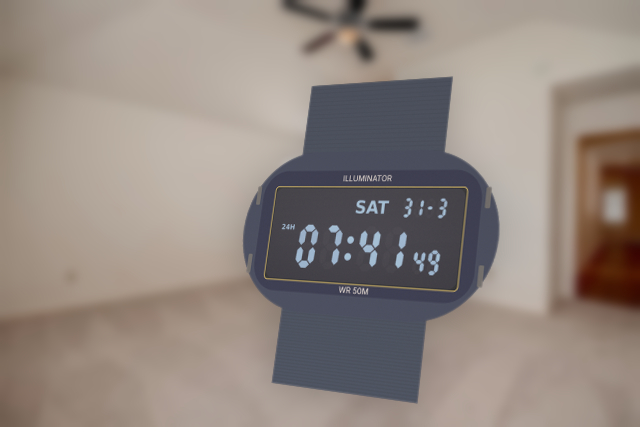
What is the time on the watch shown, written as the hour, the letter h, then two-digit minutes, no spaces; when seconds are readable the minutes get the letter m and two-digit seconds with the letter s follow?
7h41m49s
